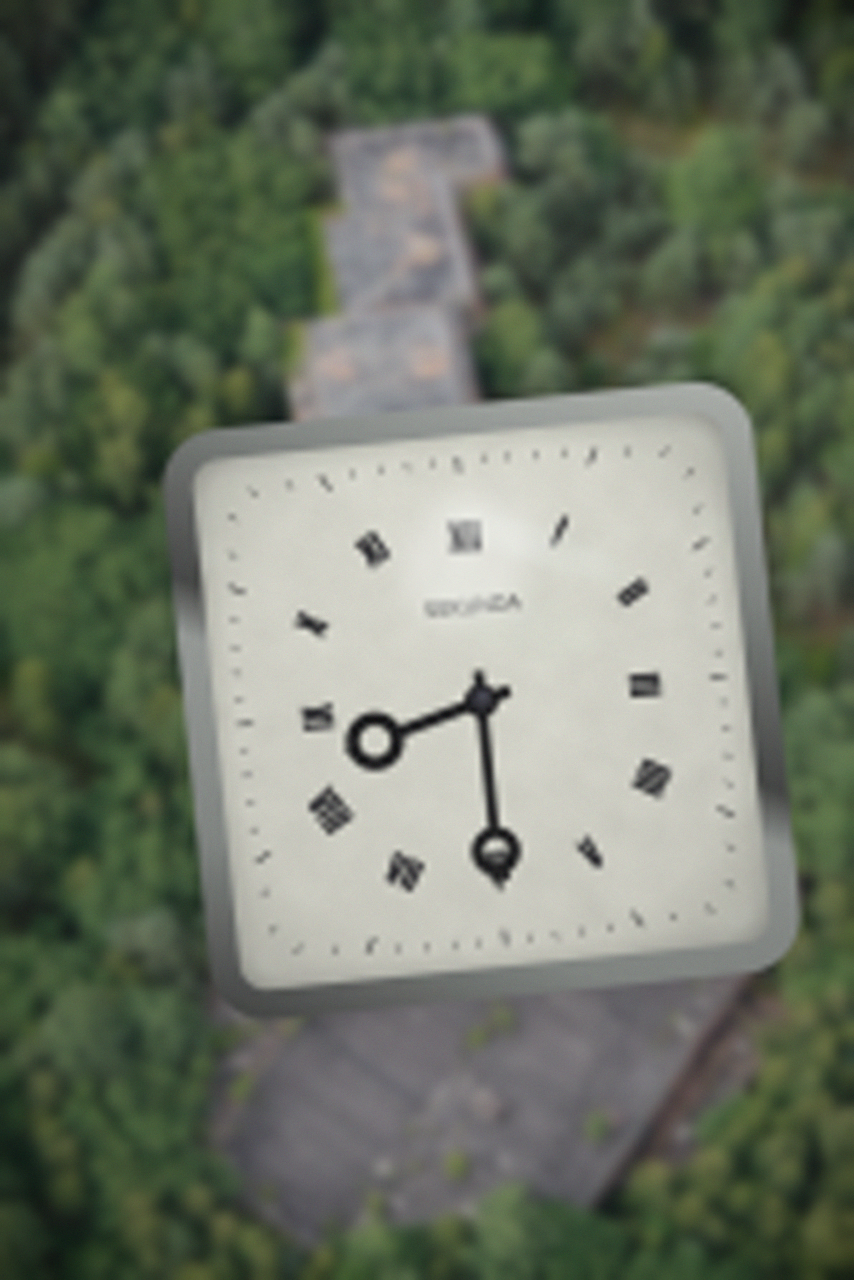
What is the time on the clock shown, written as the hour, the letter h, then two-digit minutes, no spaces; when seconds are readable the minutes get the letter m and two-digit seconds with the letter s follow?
8h30
